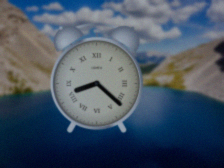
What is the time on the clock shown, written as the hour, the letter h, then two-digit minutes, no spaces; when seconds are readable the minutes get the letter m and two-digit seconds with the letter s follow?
8h22
